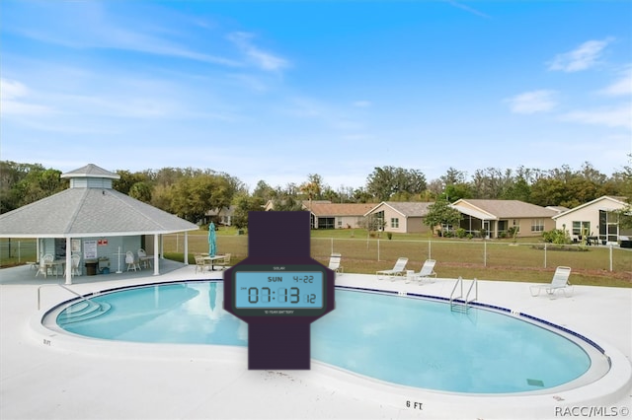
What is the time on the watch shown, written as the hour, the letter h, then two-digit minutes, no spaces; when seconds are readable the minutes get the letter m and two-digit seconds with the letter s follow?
7h13m12s
